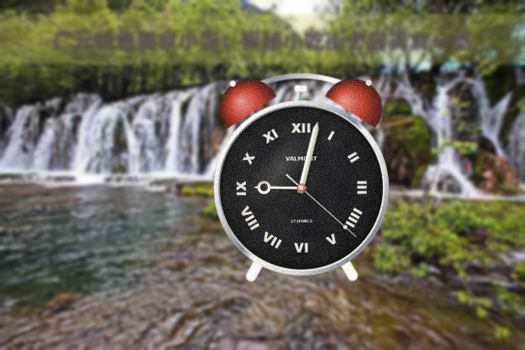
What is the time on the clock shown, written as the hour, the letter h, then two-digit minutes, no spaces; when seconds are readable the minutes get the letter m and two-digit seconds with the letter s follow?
9h02m22s
